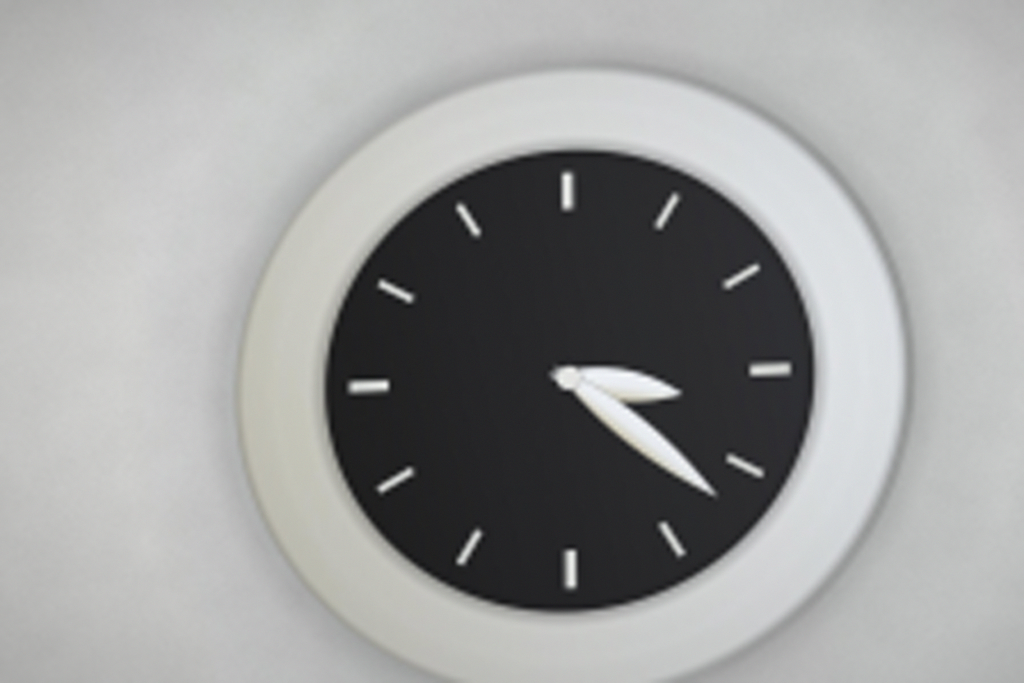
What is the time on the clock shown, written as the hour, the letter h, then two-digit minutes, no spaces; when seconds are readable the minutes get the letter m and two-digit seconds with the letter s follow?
3h22
